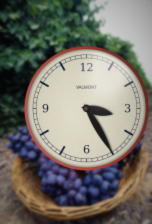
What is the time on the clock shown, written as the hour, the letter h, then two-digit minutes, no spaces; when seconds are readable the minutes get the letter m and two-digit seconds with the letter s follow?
3h25
